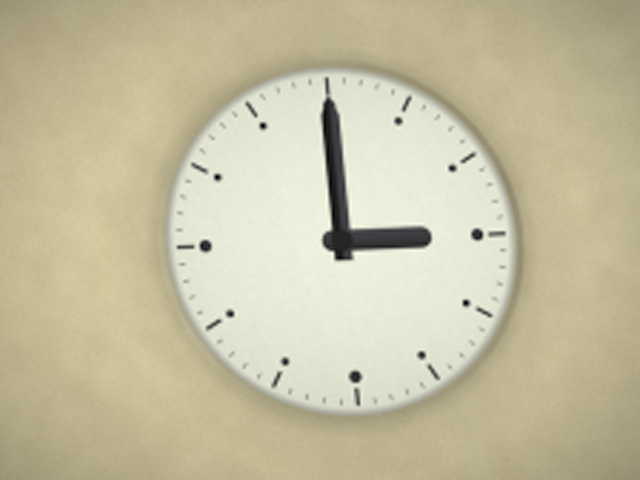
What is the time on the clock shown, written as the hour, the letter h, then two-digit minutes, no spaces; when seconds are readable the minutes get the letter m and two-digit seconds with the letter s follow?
3h00
